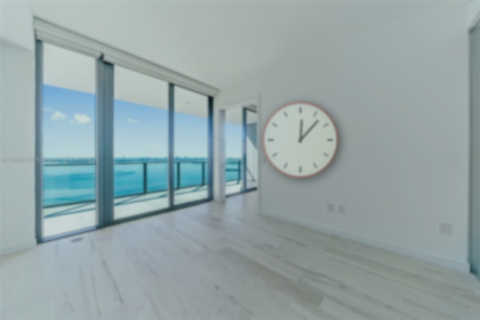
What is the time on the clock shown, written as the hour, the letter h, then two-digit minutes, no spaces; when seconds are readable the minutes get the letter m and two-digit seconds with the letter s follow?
12h07
